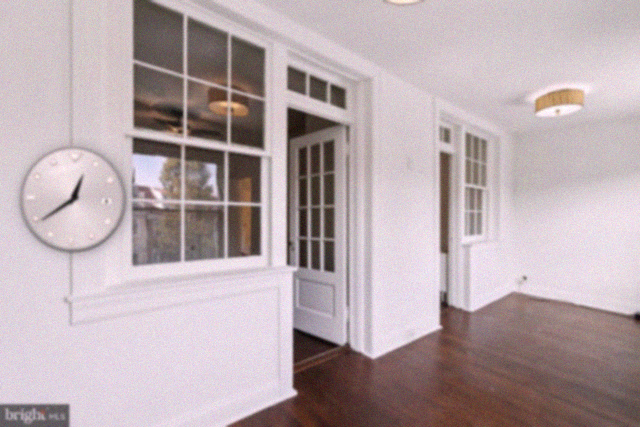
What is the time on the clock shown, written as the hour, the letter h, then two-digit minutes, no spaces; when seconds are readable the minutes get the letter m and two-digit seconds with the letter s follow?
12h39
